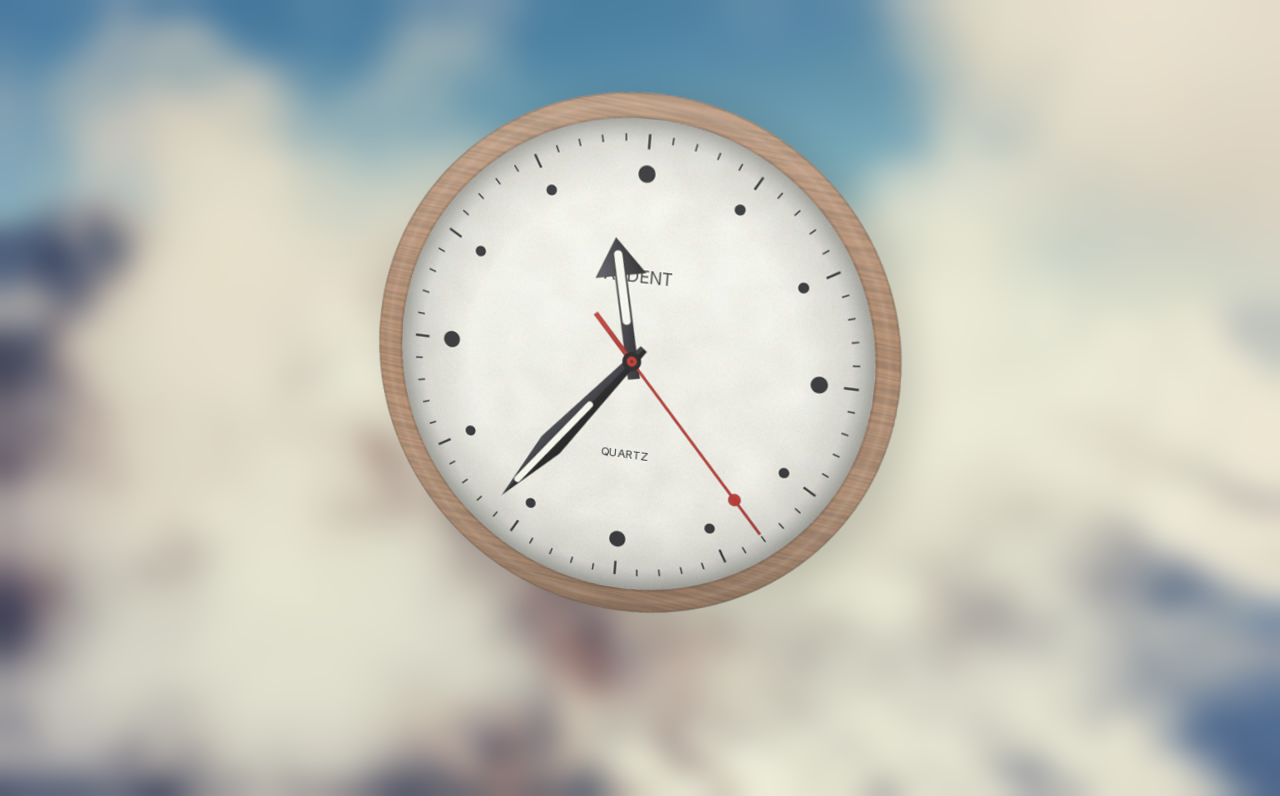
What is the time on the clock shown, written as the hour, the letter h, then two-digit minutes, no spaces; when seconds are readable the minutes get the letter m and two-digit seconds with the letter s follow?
11h36m23s
